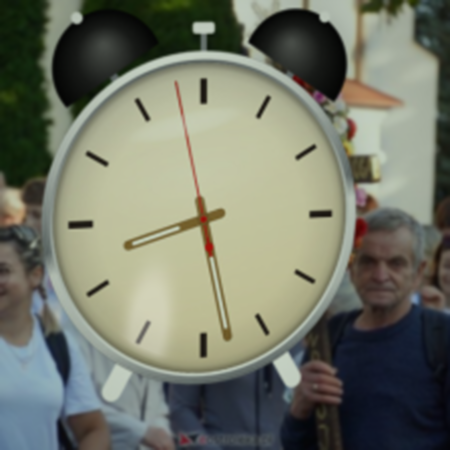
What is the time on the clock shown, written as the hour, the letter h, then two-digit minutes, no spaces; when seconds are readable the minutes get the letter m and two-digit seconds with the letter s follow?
8h27m58s
